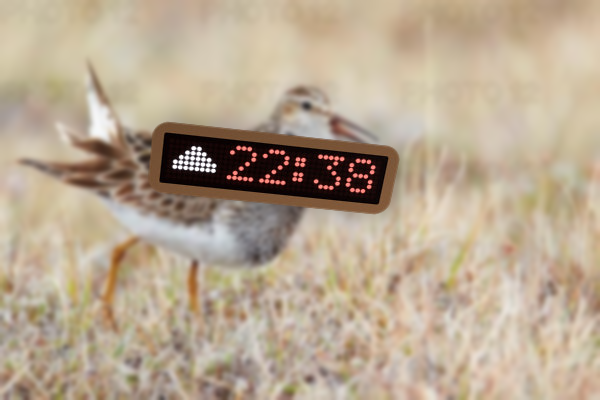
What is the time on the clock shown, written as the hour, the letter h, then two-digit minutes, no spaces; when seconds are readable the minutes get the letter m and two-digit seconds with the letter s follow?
22h38
